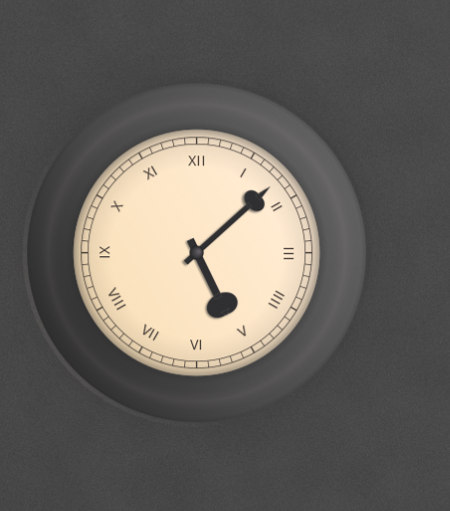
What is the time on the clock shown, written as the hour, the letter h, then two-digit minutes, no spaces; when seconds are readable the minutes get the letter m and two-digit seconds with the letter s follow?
5h08
